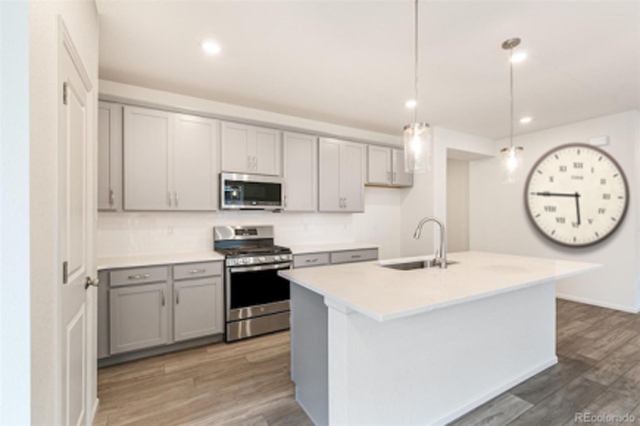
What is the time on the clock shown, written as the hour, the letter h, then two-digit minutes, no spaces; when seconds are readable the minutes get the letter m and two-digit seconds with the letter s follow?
5h45
